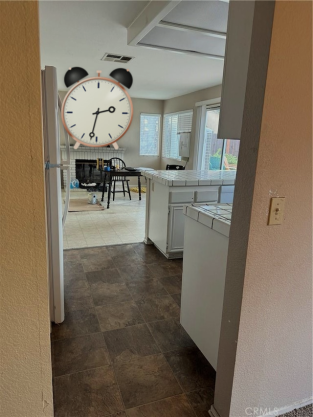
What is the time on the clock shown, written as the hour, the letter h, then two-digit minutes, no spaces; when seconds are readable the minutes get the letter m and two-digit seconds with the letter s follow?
2h32
